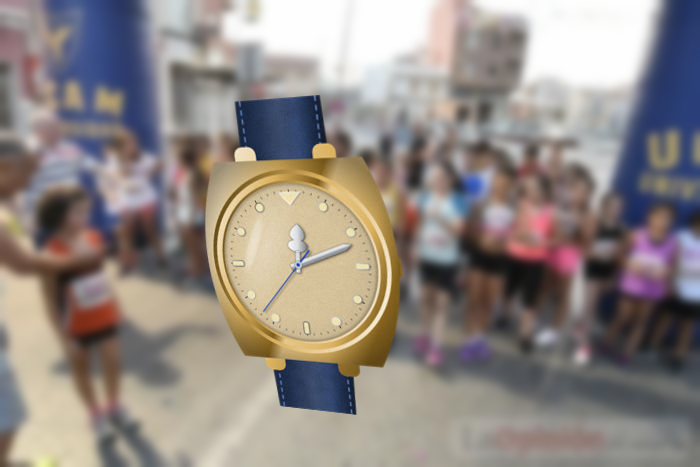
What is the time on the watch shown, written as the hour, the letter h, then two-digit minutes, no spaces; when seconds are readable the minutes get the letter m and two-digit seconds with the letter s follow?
12h11m37s
